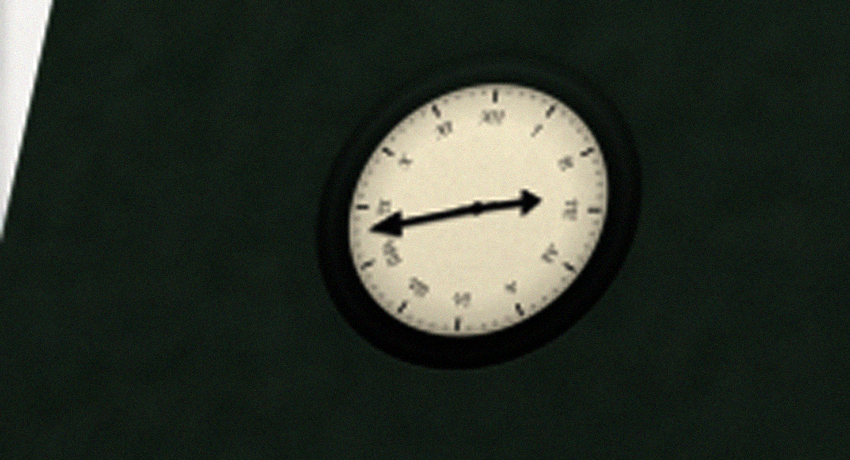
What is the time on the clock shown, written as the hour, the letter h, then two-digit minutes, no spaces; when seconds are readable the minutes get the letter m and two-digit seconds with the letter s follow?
2h43
